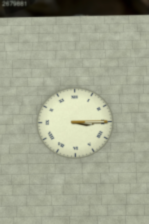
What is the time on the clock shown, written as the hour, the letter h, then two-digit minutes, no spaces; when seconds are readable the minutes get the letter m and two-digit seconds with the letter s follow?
3h15
